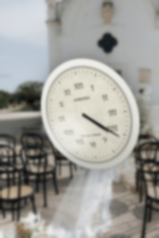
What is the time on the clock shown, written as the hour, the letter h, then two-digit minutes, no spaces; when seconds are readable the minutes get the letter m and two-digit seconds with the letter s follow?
4h21
